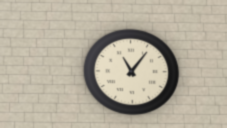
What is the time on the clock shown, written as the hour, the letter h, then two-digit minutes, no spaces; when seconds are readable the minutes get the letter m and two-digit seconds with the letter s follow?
11h06
